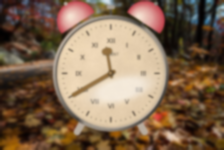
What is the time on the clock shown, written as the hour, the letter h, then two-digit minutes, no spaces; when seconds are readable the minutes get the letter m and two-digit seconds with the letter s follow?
11h40
